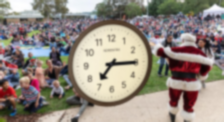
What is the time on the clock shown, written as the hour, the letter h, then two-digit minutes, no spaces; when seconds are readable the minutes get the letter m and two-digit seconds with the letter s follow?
7h15
